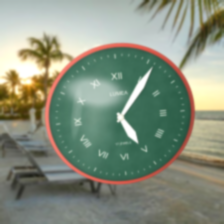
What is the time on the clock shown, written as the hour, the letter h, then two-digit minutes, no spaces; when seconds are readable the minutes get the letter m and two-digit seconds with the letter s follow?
5h06
